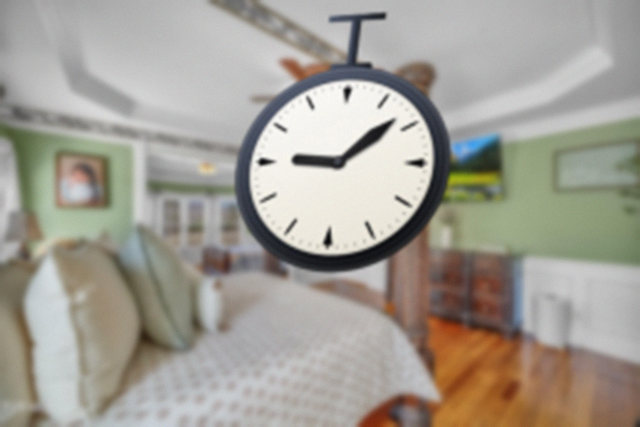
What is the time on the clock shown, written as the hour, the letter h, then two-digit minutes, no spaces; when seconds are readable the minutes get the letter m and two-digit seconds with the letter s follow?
9h08
